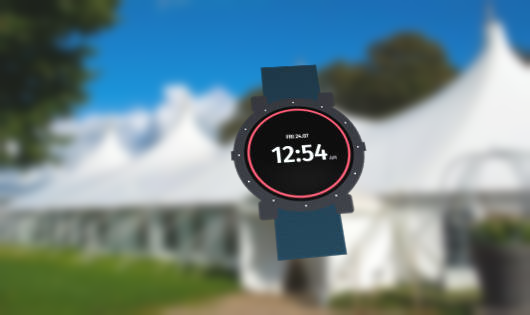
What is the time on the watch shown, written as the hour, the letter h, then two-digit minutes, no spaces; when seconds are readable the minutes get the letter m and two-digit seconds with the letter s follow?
12h54
